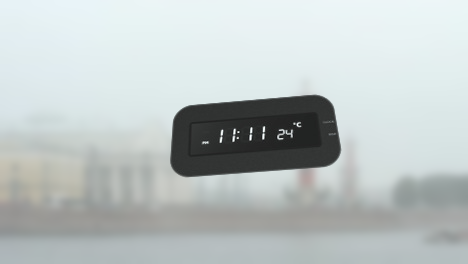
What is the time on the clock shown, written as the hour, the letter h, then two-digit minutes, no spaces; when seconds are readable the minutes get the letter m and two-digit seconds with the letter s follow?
11h11
